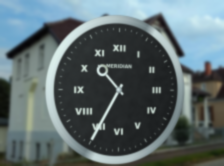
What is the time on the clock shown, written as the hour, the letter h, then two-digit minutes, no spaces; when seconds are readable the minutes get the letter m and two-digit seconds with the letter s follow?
10h35
